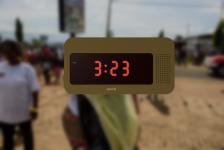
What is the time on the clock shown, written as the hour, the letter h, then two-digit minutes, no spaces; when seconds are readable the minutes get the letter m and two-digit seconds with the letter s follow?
3h23
